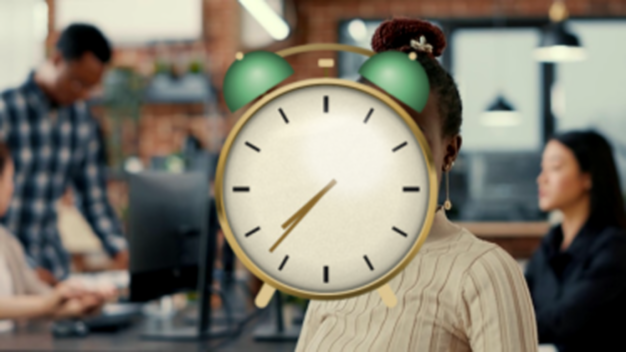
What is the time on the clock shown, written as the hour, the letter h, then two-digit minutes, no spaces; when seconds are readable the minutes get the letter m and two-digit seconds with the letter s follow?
7h37
